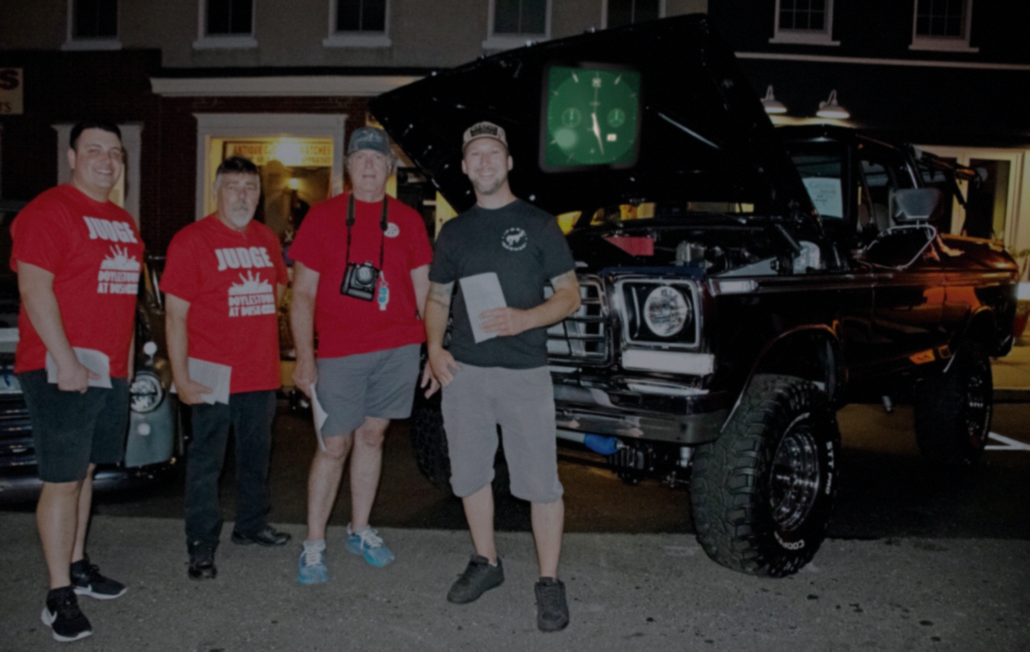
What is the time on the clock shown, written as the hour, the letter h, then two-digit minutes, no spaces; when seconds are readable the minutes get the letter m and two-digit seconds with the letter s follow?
5h27
